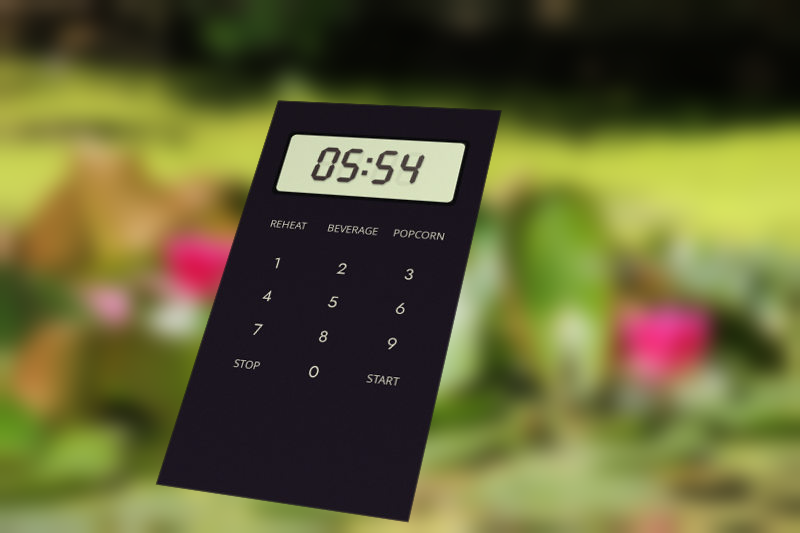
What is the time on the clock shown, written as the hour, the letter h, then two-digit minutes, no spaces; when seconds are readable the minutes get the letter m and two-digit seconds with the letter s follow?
5h54
